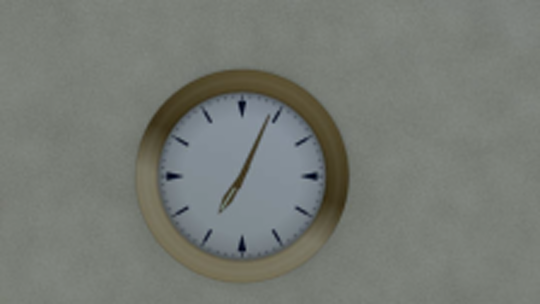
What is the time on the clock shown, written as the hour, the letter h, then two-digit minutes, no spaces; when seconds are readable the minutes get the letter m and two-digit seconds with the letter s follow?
7h04
